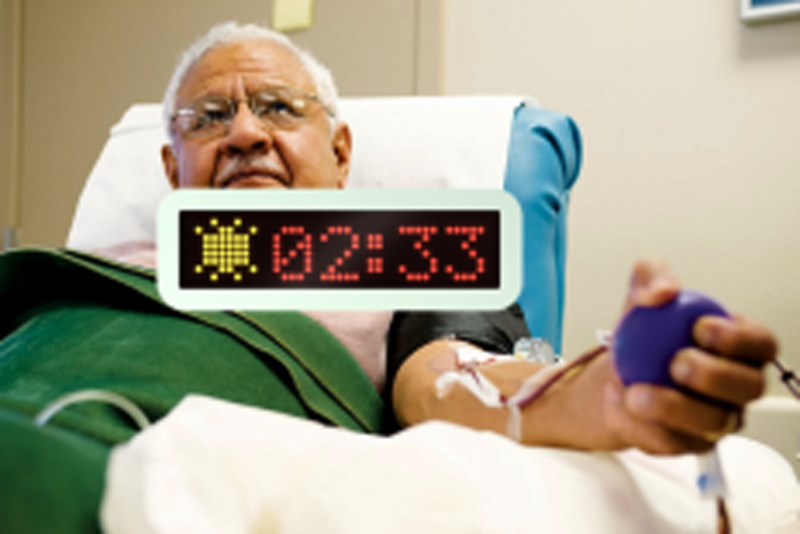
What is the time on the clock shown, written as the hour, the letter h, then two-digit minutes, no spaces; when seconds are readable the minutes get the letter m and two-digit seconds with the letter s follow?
2h33
